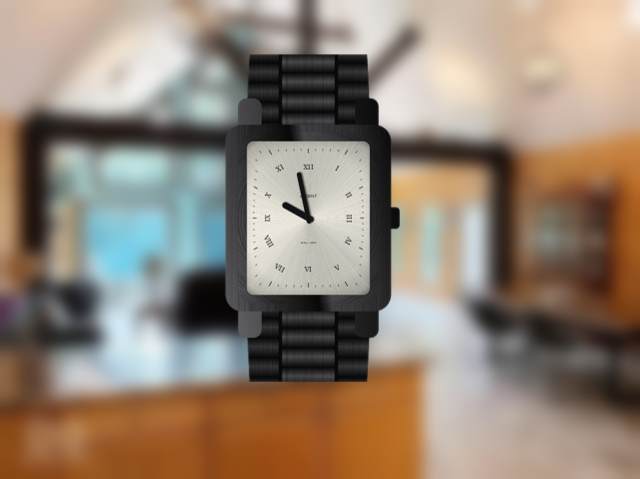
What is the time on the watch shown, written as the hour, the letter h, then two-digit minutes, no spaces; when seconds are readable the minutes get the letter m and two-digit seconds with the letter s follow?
9h58
